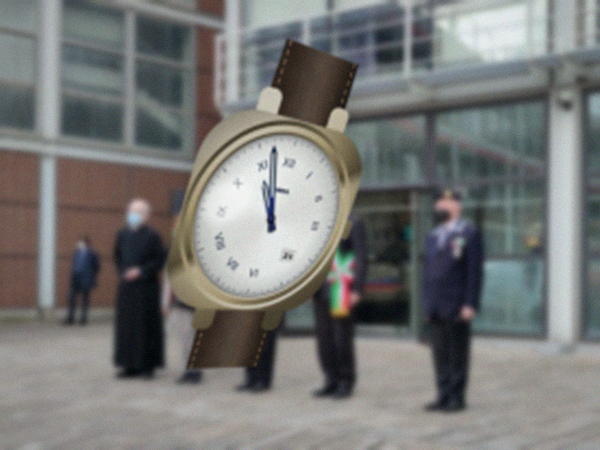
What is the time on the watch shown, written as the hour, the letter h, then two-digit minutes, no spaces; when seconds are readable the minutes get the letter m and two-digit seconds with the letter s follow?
10h57
